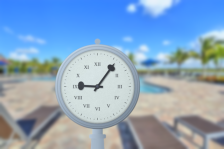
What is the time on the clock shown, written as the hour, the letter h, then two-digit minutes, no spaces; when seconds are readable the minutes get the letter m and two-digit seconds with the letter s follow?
9h06
